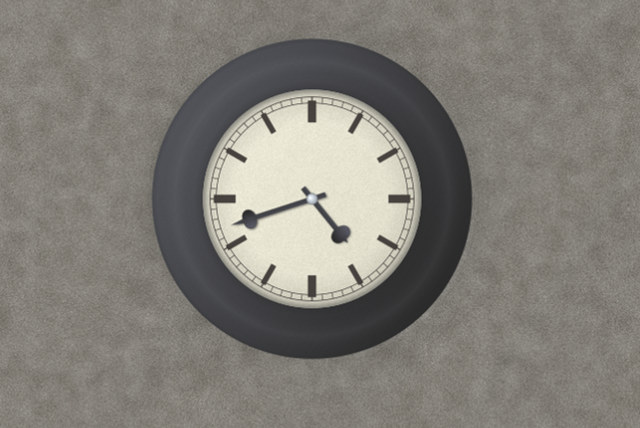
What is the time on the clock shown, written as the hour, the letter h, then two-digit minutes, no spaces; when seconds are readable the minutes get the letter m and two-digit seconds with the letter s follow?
4h42
